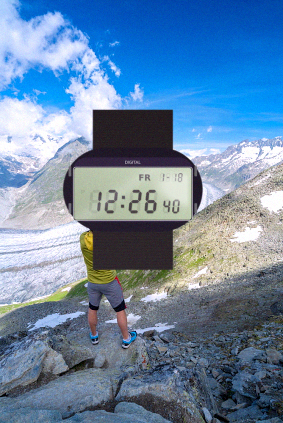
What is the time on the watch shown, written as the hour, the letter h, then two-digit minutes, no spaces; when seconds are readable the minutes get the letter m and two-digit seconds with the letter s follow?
12h26m40s
